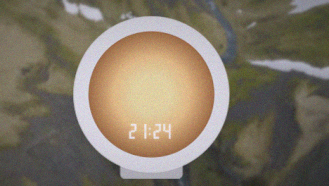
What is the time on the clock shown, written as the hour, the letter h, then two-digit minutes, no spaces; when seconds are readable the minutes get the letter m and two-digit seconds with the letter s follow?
21h24
